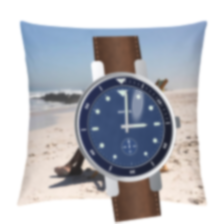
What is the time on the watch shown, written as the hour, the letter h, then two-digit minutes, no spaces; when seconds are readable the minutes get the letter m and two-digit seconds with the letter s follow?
3h01
